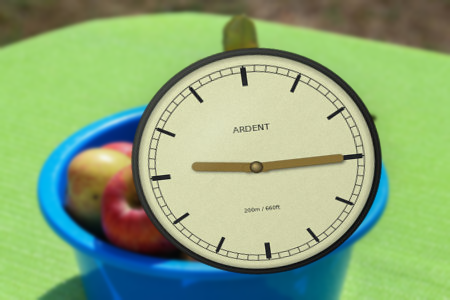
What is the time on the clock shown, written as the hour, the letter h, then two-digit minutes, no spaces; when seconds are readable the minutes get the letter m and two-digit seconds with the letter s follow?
9h15
